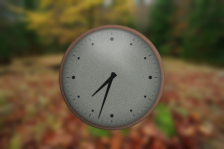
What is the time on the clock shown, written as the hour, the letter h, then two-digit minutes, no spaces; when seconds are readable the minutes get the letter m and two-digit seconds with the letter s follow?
7h33
